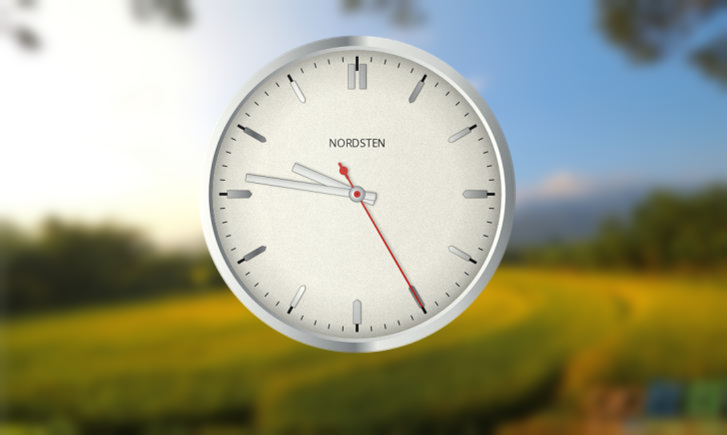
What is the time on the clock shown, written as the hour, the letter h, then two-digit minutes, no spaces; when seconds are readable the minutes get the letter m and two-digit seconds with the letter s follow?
9h46m25s
